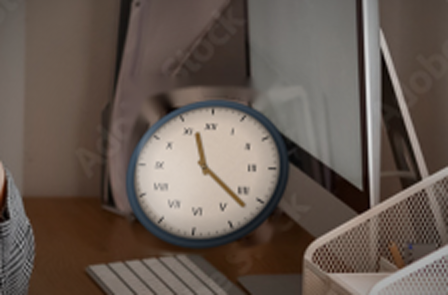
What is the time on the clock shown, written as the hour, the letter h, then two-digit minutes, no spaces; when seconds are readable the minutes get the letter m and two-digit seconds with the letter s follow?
11h22
